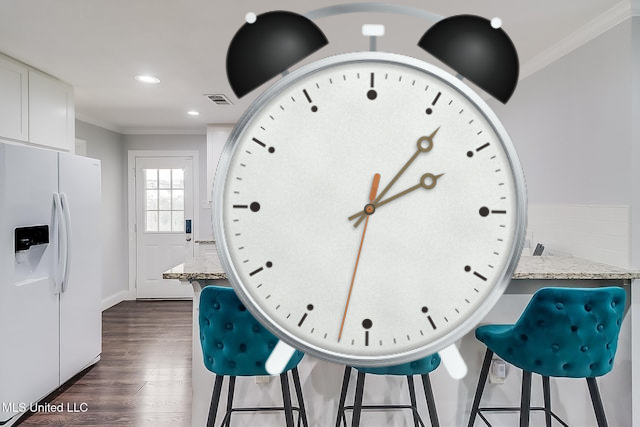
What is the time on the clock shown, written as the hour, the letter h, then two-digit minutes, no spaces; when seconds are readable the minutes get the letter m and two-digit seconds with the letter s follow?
2h06m32s
